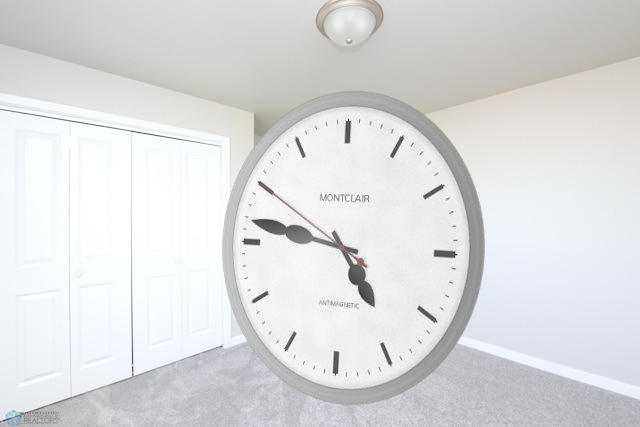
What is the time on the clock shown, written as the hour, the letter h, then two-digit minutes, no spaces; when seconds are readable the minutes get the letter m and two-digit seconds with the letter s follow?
4h46m50s
